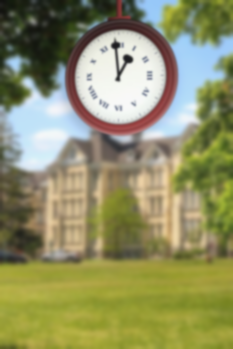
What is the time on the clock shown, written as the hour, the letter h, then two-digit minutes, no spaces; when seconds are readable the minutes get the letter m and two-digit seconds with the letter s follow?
12h59
